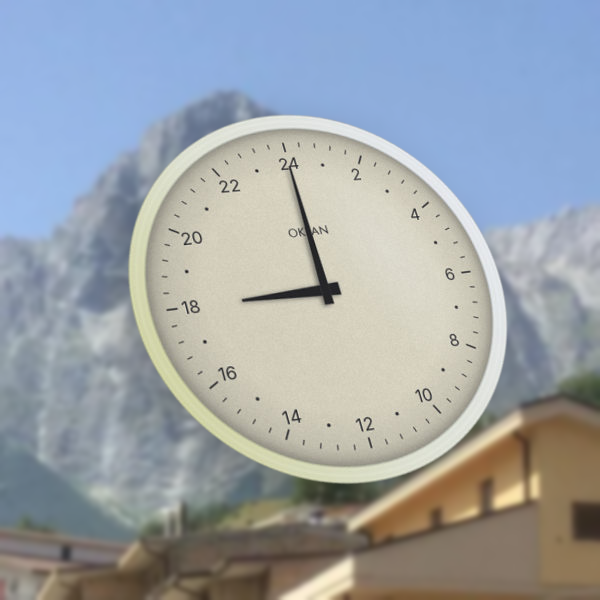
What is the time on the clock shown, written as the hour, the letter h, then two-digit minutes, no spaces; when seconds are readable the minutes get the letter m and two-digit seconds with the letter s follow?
18h00
